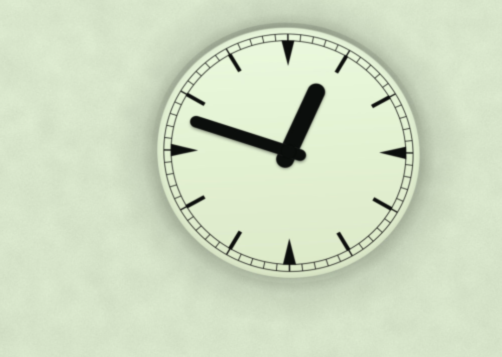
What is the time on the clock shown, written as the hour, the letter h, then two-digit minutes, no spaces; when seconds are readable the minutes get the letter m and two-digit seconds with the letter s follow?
12h48
